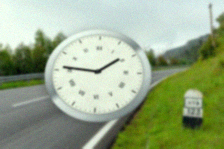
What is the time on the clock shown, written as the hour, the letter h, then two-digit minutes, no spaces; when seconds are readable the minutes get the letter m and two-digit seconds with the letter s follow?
1h46
